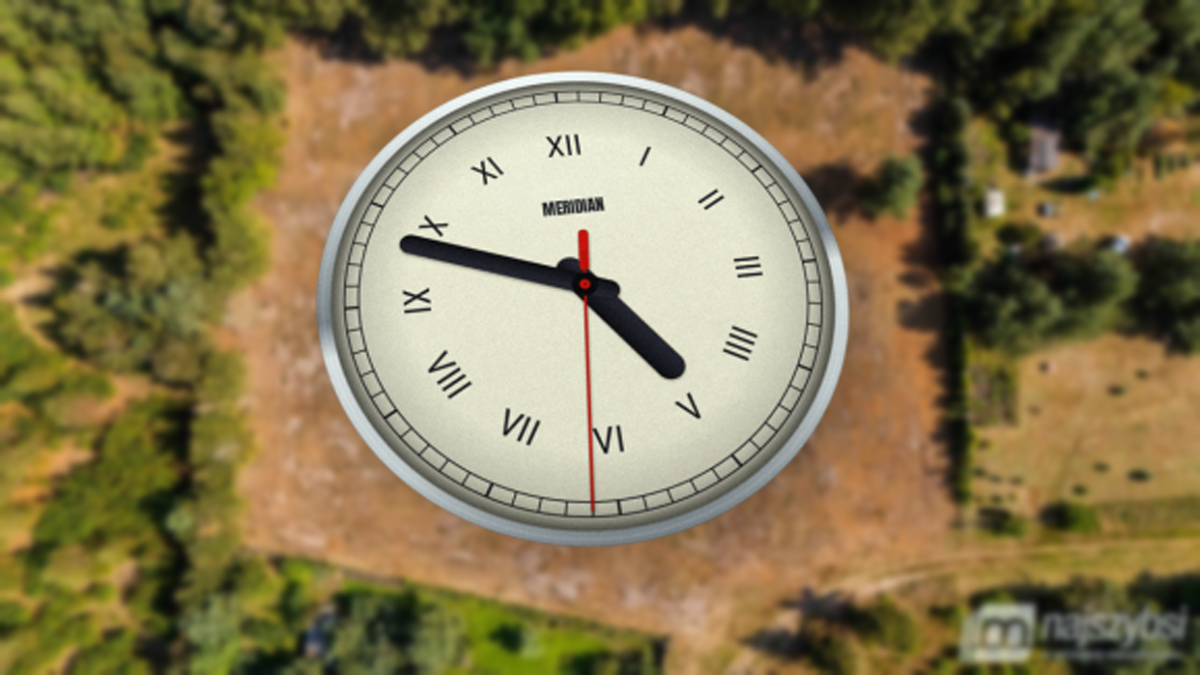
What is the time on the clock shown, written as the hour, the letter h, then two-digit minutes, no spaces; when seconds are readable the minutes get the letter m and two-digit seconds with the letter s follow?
4h48m31s
